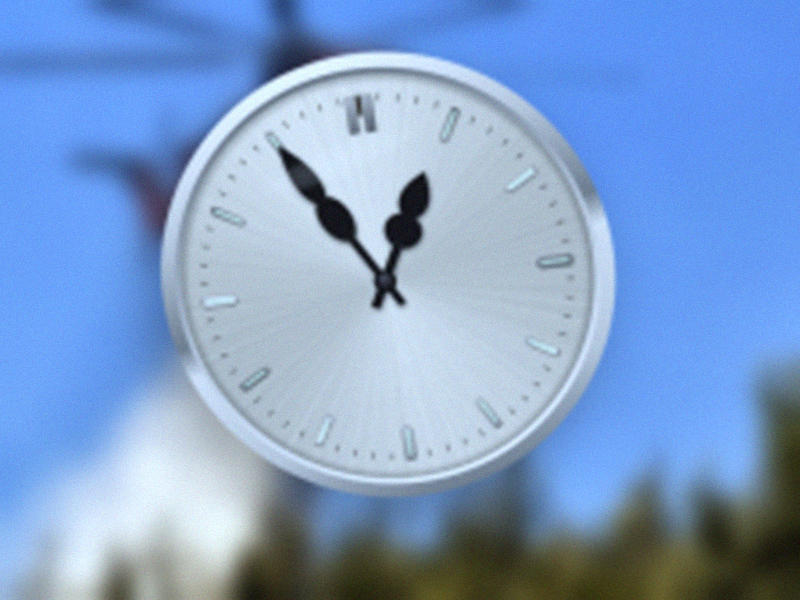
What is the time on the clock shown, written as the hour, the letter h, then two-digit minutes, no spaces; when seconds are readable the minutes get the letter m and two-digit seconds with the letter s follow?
12h55
